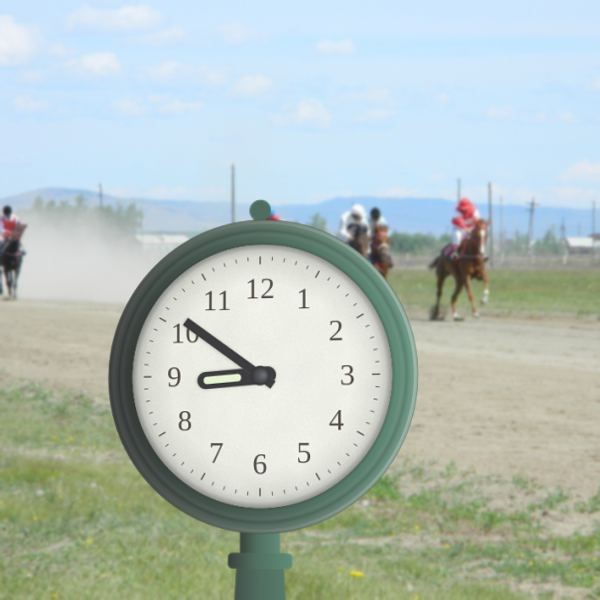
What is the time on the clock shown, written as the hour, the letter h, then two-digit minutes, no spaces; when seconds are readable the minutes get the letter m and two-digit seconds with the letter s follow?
8h51
